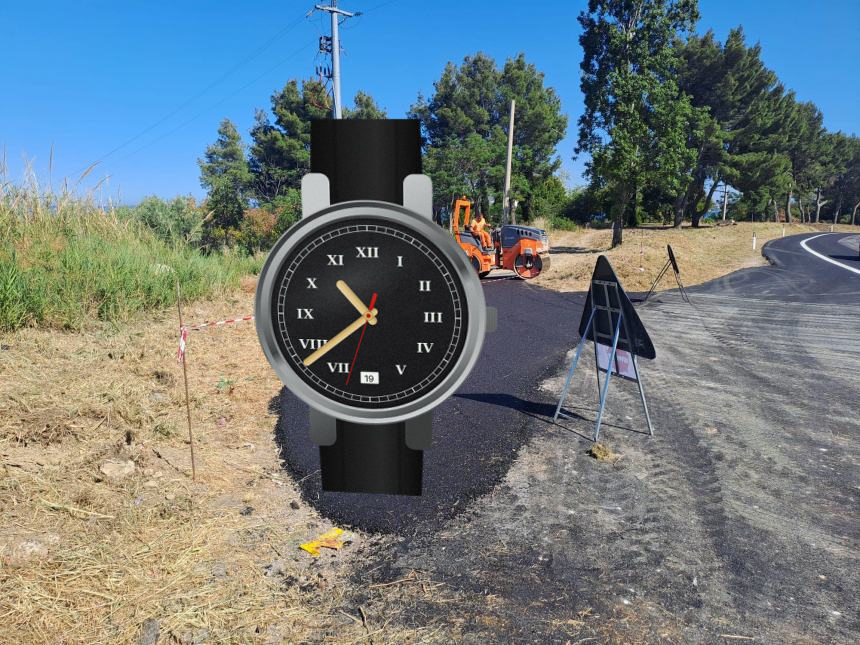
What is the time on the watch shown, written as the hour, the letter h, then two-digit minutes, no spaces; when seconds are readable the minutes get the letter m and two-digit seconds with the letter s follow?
10h38m33s
